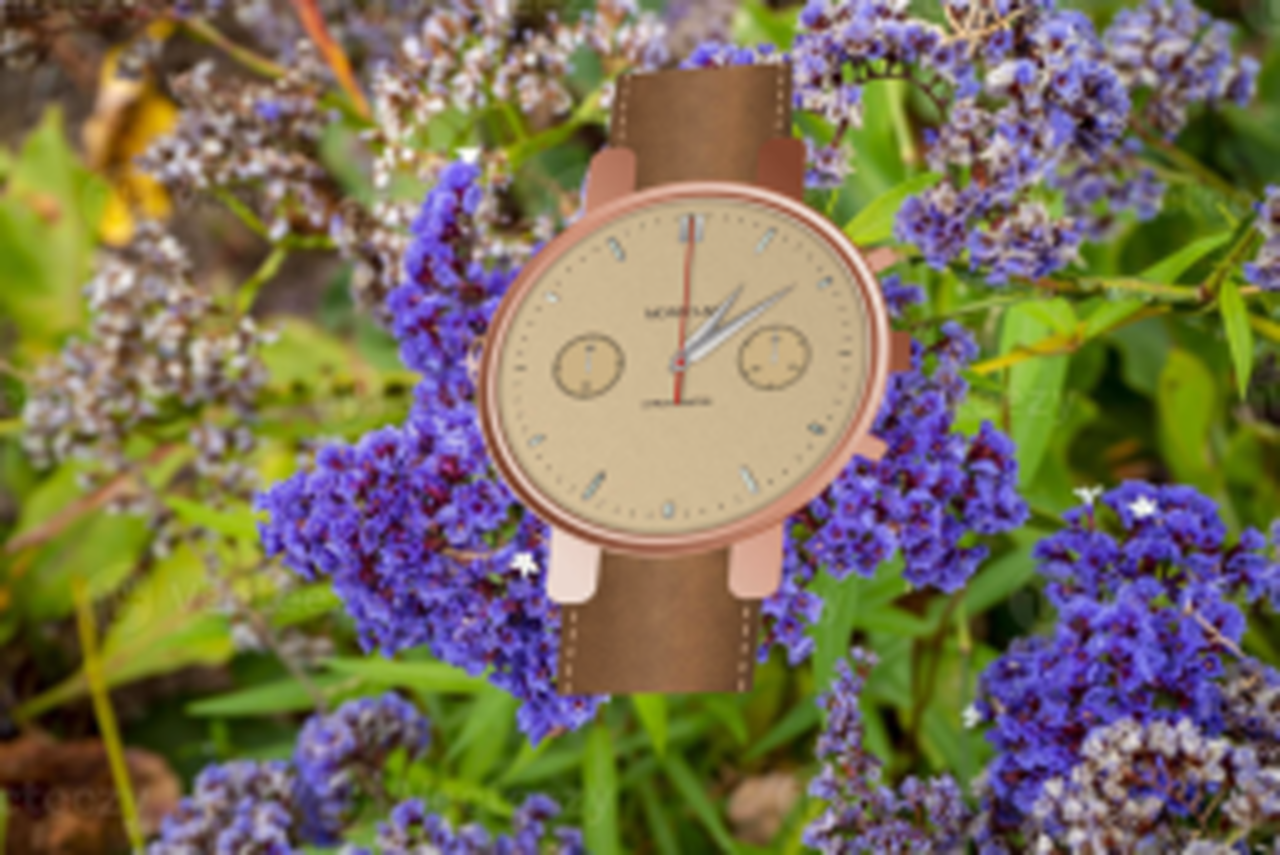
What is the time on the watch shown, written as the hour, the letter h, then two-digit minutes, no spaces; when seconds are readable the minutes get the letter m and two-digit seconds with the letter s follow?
1h09
